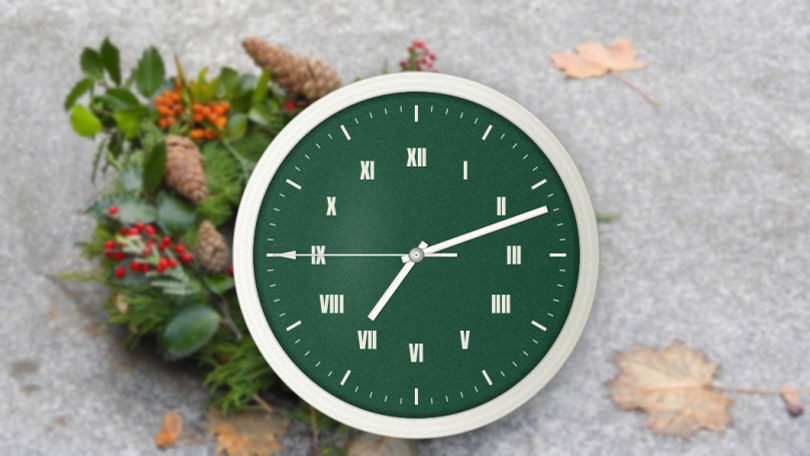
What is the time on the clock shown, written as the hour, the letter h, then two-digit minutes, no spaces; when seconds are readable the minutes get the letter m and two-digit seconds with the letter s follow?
7h11m45s
